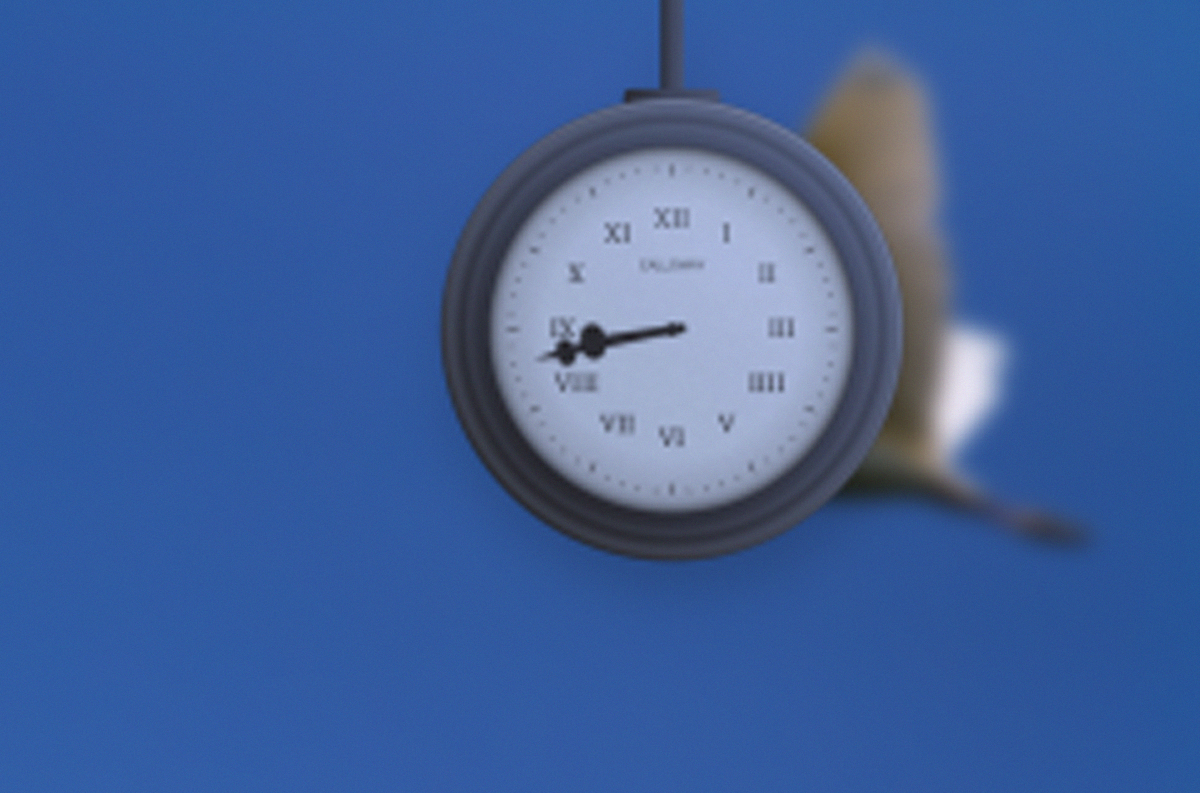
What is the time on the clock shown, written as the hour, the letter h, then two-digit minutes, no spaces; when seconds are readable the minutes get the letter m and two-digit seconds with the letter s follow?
8h43
